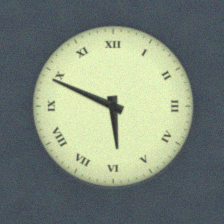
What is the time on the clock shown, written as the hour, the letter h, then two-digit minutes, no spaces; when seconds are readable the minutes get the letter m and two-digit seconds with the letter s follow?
5h49
